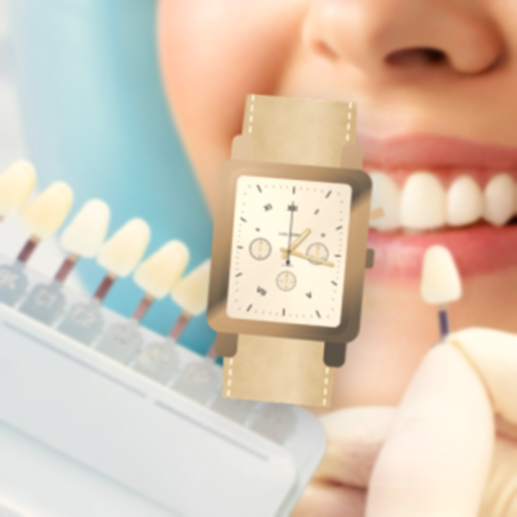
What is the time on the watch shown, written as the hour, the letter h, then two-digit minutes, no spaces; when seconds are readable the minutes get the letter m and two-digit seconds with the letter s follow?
1h17
